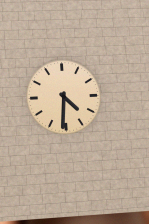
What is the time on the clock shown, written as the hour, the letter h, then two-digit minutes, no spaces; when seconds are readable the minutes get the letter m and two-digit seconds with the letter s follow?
4h31
